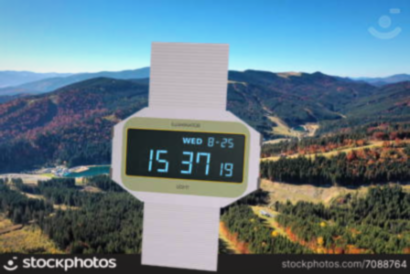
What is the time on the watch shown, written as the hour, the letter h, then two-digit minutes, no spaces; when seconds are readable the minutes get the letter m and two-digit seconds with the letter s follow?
15h37m19s
